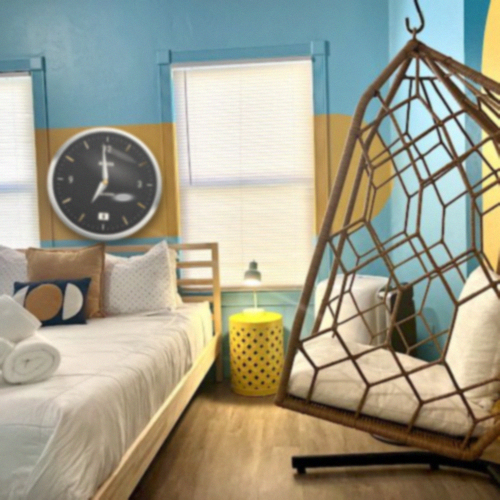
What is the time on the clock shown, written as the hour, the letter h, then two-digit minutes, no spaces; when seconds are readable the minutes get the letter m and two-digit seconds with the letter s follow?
6h59
